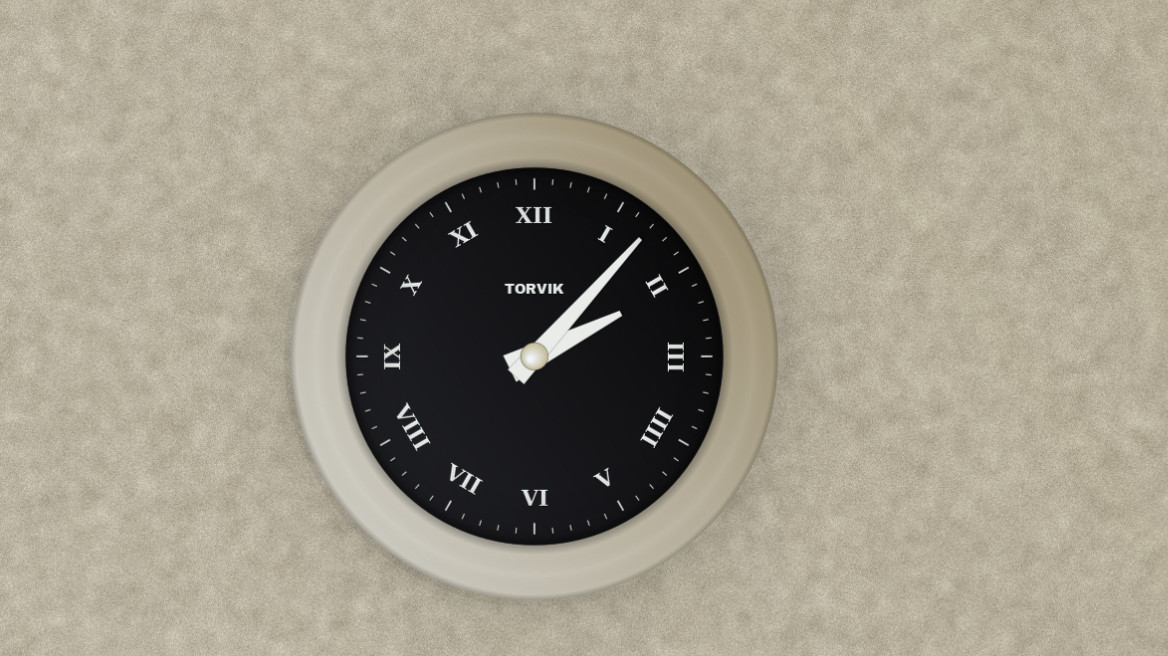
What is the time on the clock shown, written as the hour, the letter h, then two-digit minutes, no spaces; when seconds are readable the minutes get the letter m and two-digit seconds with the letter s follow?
2h07
